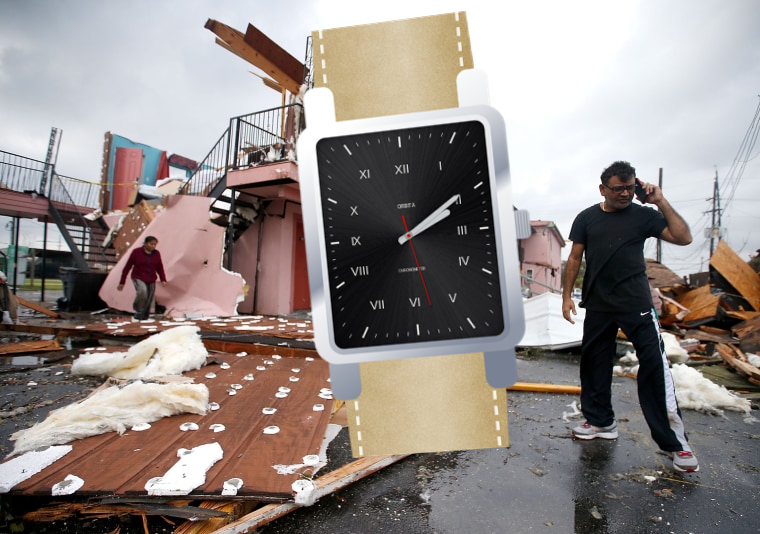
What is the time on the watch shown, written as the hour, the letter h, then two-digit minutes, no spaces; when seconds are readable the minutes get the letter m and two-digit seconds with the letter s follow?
2h09m28s
